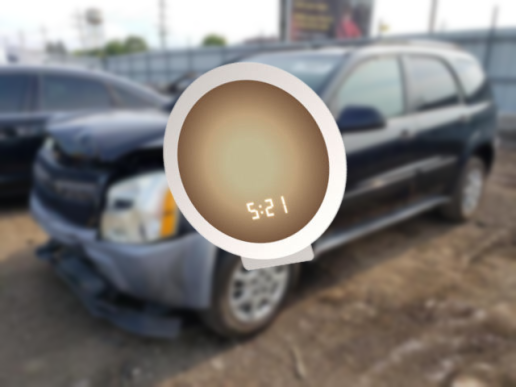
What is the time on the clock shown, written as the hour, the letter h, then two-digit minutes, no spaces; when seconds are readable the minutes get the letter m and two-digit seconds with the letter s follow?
5h21
